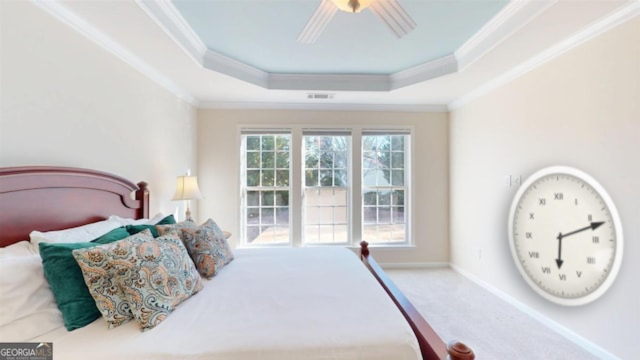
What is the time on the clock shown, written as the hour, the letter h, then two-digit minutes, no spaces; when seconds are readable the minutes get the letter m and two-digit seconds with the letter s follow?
6h12
